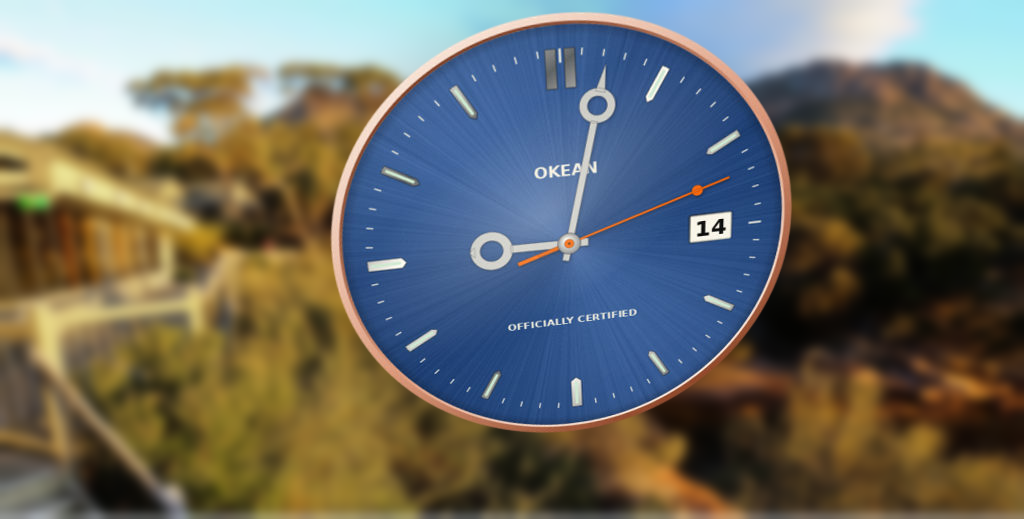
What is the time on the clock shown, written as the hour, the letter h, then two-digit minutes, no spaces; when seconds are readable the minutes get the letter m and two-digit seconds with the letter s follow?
9h02m12s
